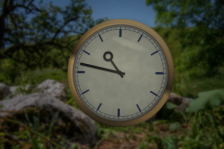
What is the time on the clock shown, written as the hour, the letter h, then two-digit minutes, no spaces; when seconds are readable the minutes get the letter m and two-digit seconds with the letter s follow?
10h47
